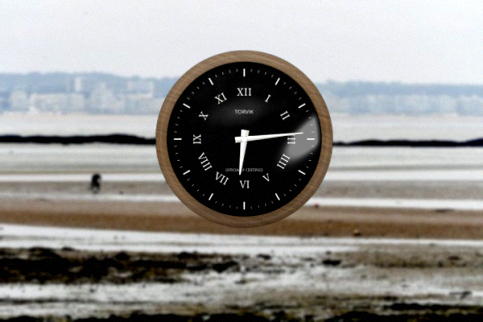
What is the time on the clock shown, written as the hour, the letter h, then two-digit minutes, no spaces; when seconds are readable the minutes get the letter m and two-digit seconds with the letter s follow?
6h14
